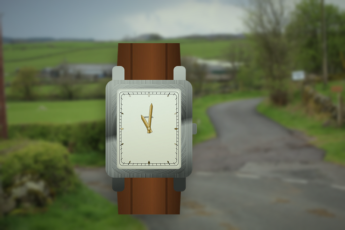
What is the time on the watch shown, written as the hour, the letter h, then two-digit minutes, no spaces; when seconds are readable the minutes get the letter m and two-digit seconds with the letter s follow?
11h01
